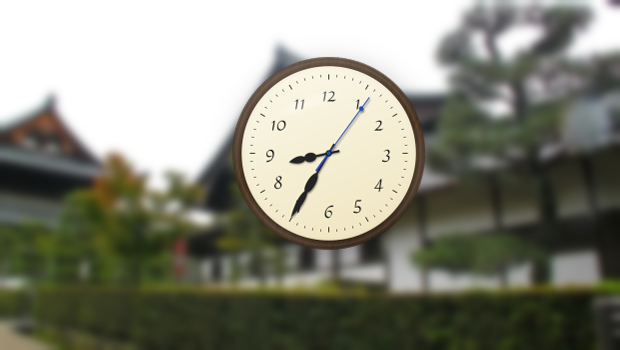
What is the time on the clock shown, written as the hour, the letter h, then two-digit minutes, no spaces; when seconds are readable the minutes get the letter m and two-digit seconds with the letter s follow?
8h35m06s
